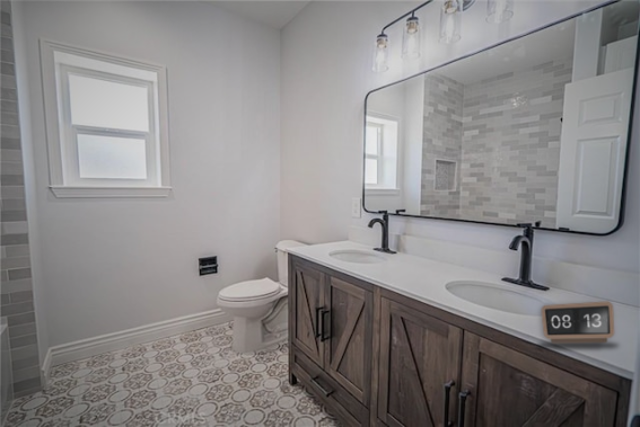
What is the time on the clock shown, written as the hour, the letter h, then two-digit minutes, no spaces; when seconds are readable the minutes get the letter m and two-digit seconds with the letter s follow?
8h13
